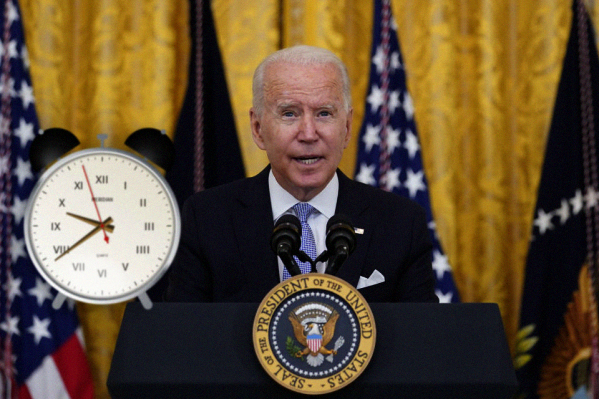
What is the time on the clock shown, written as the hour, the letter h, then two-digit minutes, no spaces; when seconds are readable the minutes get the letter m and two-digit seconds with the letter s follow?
9h38m57s
